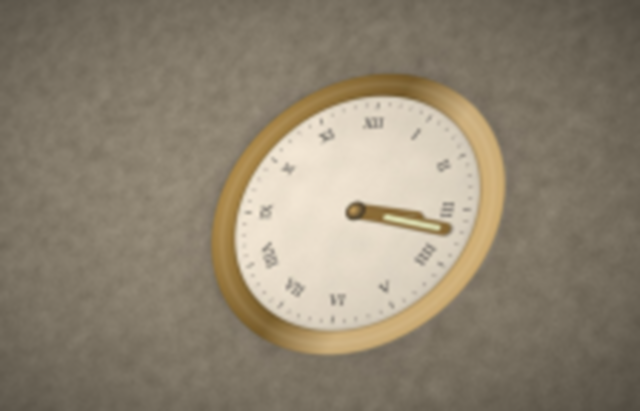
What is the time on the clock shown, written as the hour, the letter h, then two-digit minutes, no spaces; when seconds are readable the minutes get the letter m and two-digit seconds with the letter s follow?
3h17
